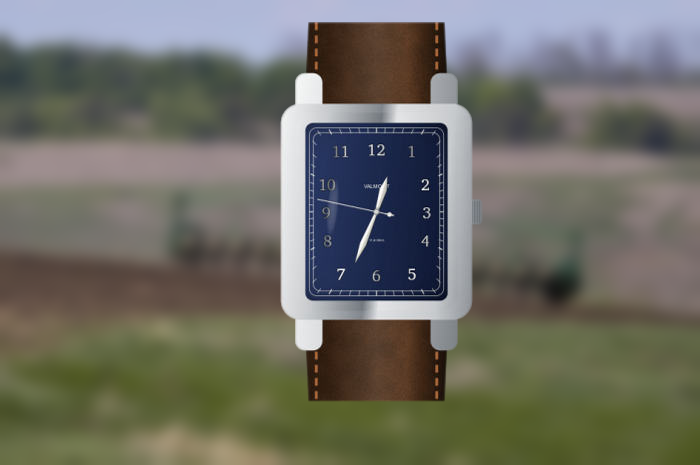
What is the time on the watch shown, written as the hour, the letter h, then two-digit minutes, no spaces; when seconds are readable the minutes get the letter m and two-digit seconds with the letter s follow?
12h33m47s
